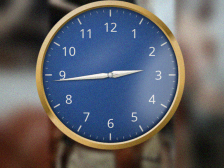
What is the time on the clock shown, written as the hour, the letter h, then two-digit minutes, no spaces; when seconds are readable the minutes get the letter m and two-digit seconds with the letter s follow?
2h44
